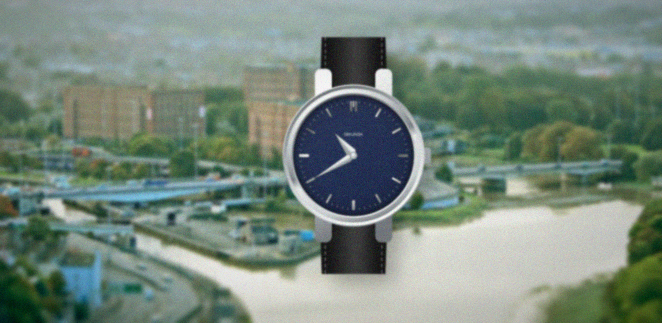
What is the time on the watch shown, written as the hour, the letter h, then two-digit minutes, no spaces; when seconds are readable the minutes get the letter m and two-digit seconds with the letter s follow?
10h40
